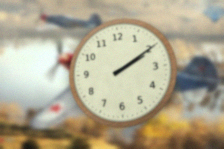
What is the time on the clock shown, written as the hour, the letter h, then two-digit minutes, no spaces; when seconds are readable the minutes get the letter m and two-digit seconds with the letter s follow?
2h10
